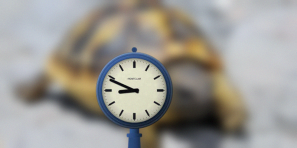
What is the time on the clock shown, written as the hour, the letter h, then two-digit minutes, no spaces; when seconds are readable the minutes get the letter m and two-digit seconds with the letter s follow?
8h49
